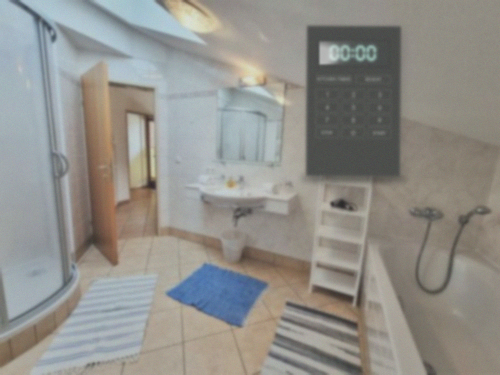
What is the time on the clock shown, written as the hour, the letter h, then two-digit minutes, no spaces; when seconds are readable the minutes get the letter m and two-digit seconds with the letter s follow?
0h00
